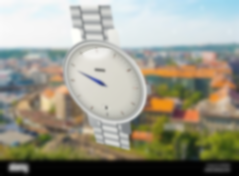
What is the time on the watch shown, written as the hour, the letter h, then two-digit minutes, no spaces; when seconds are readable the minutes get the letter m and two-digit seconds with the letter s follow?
9h49
